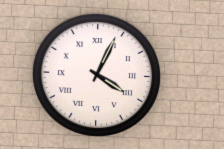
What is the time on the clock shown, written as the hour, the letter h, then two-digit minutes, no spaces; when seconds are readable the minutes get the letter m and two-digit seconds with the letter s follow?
4h04
